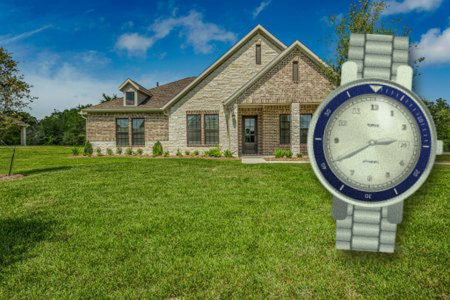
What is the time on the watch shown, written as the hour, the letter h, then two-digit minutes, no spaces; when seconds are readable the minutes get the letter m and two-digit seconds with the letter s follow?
2h40
